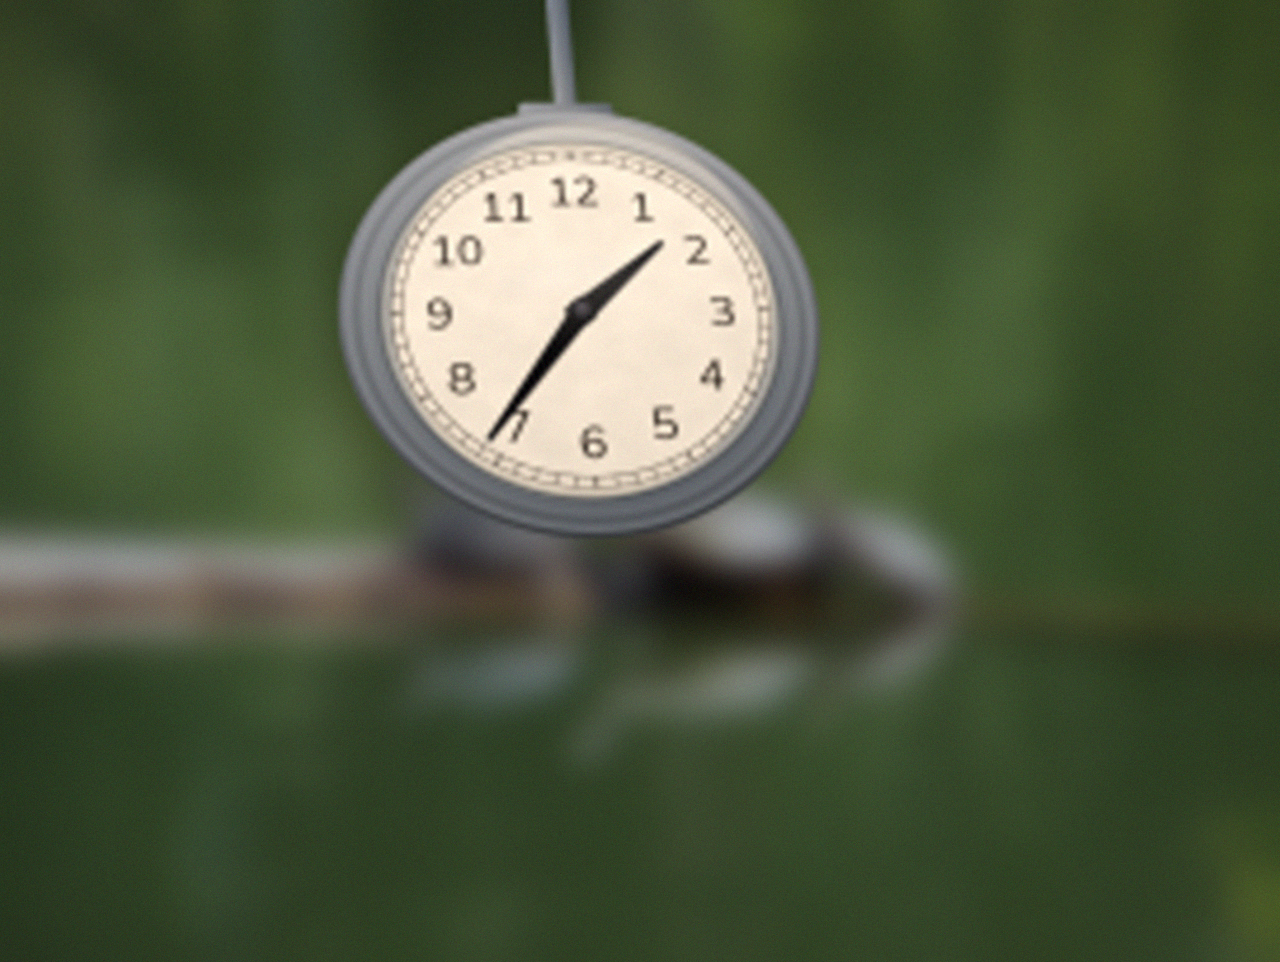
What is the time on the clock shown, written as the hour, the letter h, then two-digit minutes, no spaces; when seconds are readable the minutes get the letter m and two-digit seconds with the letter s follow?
1h36
